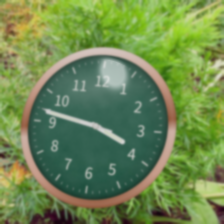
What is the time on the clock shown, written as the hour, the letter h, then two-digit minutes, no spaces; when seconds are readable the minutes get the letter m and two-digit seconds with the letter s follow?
3h46m47s
